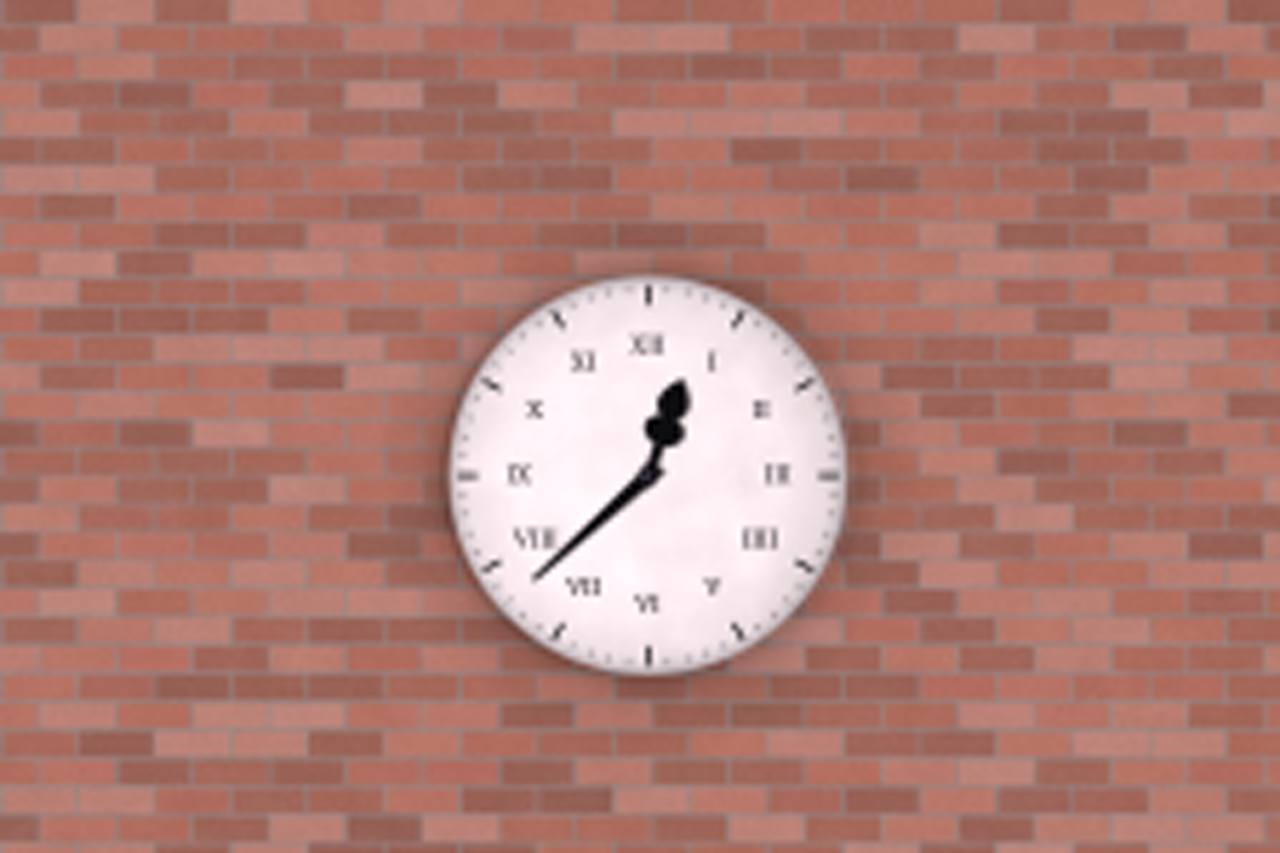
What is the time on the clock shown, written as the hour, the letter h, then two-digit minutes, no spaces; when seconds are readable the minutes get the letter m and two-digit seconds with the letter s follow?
12h38
